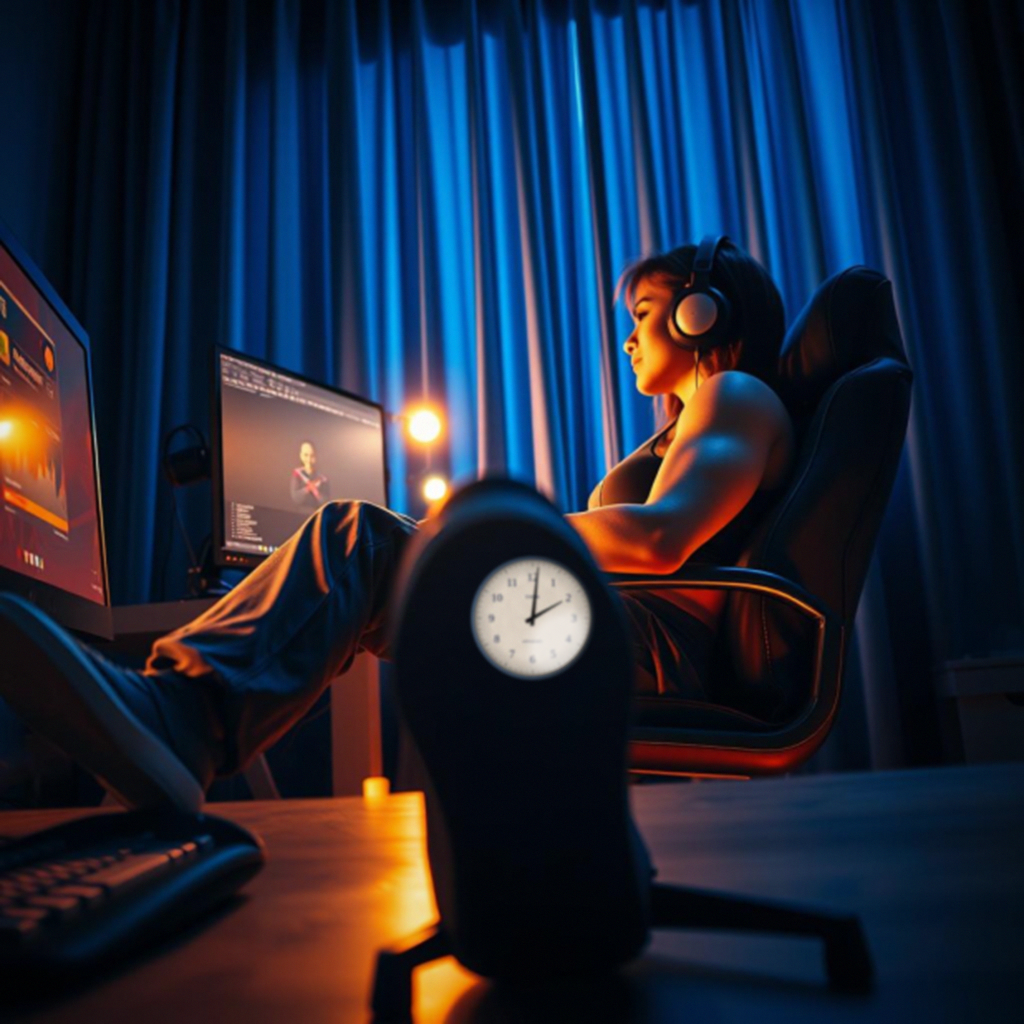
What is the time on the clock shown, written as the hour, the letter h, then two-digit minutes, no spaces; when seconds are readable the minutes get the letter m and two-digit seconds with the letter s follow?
2h01
